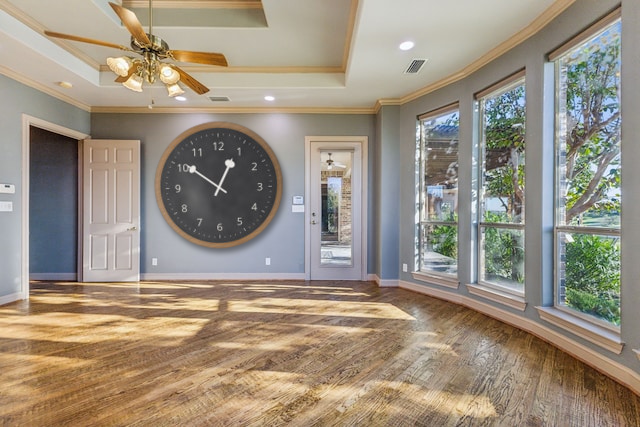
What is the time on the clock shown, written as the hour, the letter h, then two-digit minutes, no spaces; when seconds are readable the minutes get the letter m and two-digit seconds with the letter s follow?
12h51
